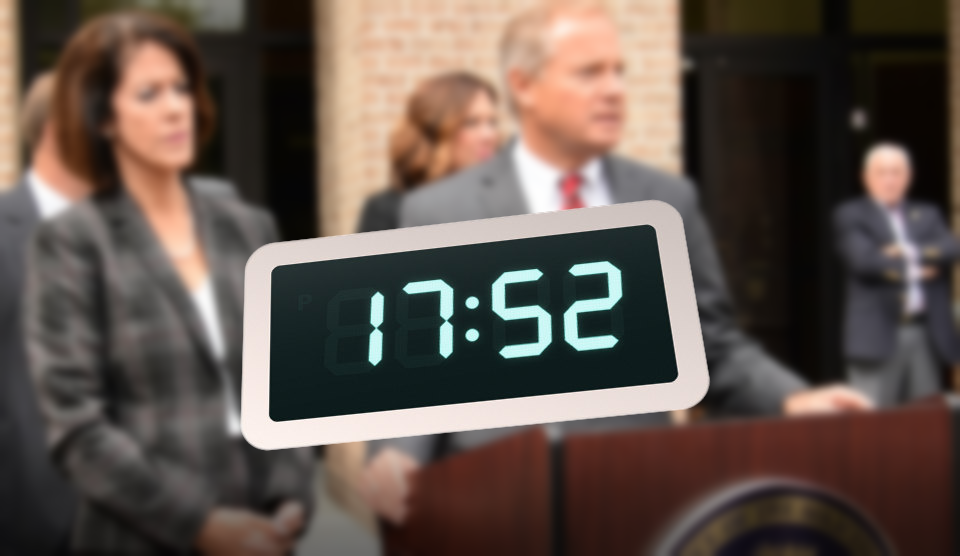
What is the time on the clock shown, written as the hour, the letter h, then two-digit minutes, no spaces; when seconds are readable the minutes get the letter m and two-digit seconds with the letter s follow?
17h52
